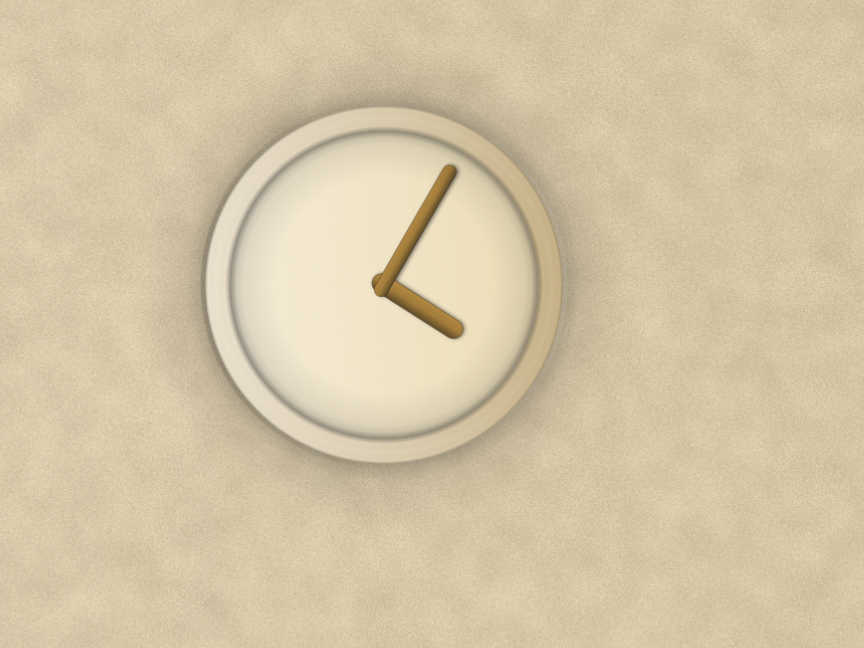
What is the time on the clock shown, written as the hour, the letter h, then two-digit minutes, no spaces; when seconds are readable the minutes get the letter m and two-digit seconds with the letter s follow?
4h05
